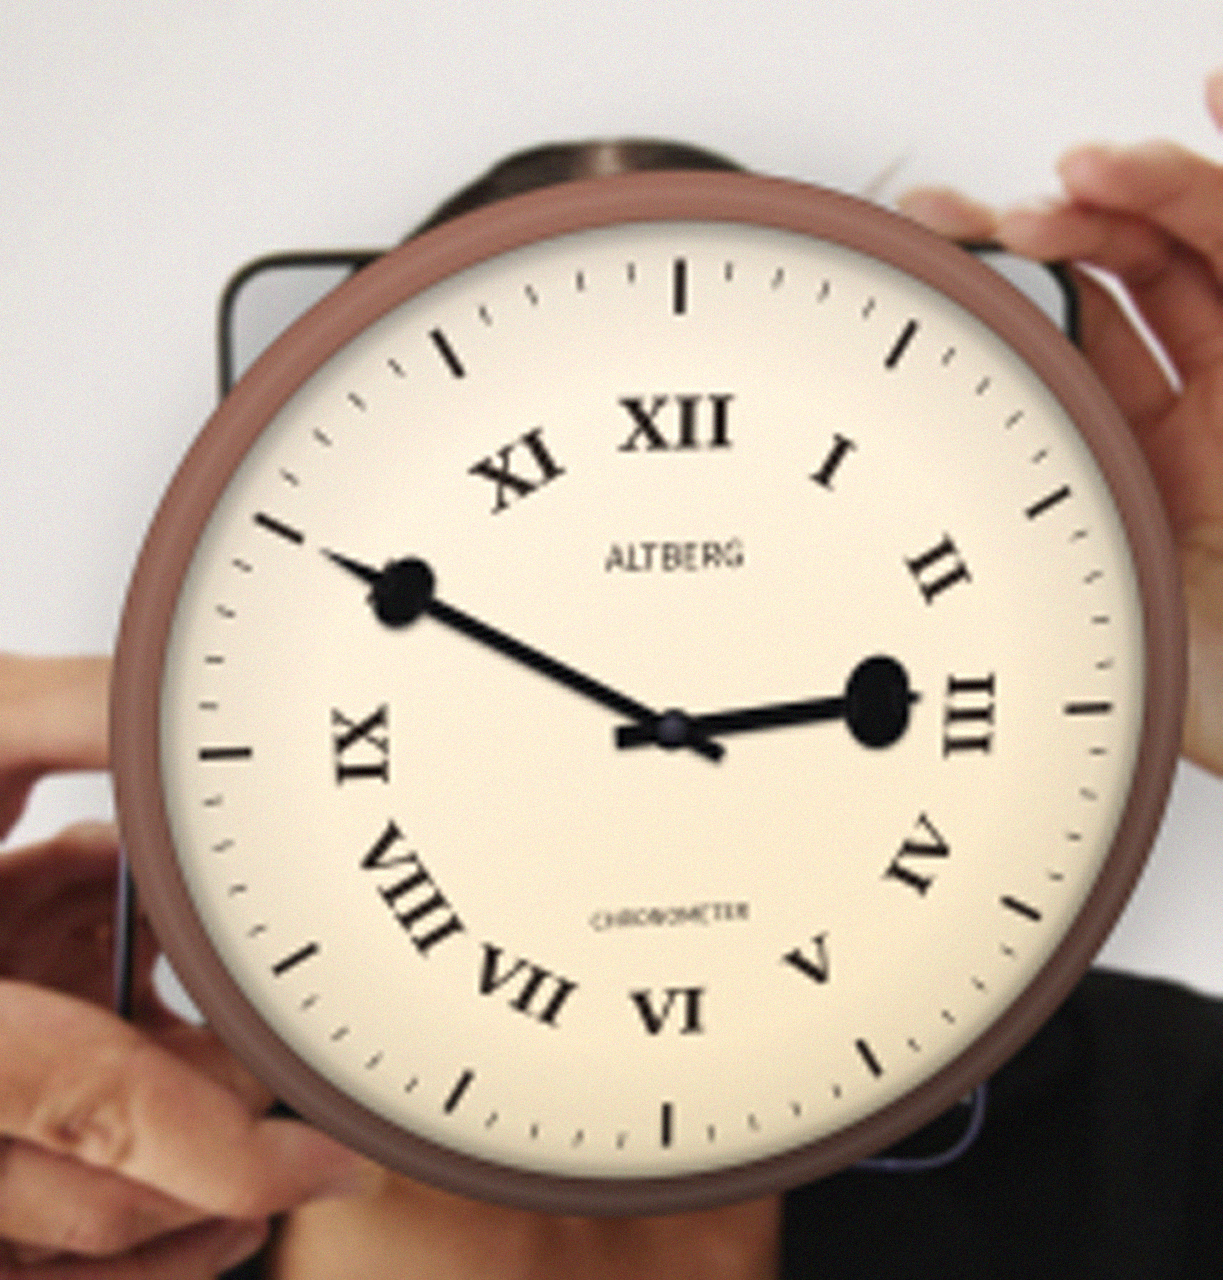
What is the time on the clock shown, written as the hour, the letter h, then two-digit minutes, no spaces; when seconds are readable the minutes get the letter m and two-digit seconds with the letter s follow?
2h50
